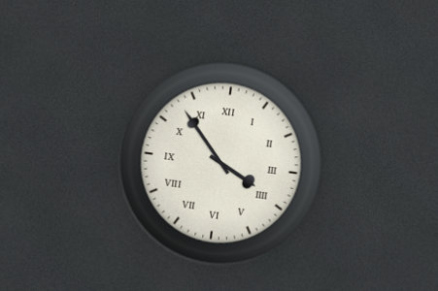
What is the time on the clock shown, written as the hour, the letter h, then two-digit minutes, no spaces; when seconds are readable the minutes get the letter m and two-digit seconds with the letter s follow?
3h53
